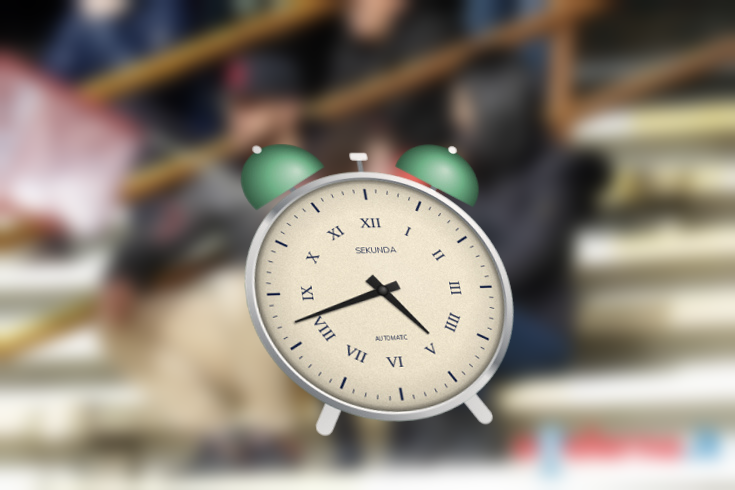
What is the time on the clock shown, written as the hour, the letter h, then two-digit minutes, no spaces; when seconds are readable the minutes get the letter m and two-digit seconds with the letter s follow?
4h42
